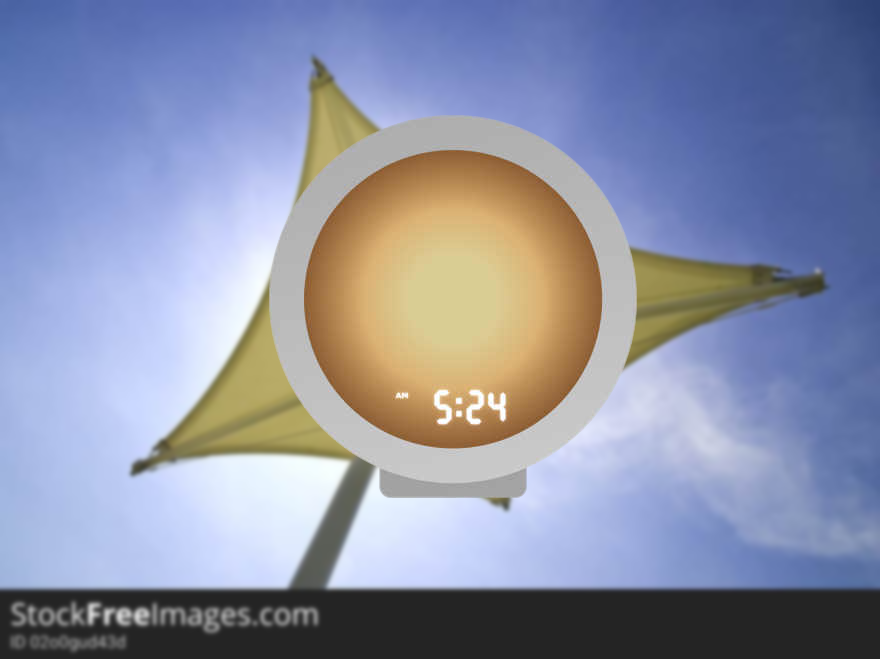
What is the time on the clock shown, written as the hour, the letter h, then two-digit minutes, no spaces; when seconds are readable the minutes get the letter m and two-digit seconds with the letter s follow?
5h24
